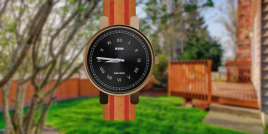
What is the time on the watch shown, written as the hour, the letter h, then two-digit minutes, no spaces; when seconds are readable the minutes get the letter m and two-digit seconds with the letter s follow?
8h46
